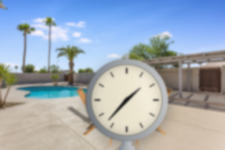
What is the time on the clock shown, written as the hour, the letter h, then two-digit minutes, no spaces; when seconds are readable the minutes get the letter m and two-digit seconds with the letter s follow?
1h37
